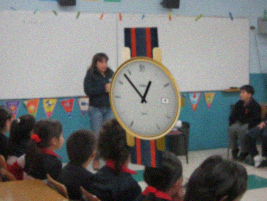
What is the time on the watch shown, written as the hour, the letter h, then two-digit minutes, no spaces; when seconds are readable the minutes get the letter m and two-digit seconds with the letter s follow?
12h53
